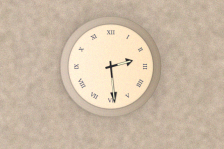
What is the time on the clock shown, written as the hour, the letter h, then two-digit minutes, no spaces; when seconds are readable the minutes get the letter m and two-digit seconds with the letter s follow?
2h29
